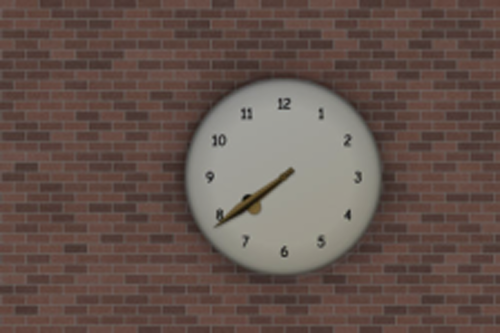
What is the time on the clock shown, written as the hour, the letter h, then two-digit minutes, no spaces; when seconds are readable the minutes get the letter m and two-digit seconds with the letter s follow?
7h39
